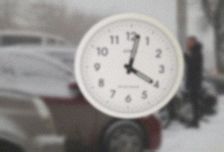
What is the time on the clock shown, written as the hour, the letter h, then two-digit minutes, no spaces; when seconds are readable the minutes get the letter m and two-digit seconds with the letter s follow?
4h02
